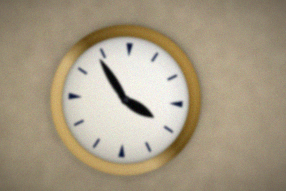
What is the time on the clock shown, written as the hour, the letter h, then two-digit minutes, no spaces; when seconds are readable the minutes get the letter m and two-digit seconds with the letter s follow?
3h54
